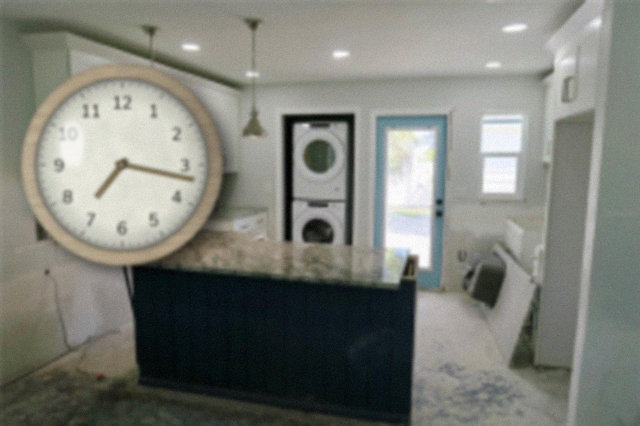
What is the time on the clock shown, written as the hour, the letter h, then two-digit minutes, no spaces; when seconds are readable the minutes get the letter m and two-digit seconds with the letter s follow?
7h17
